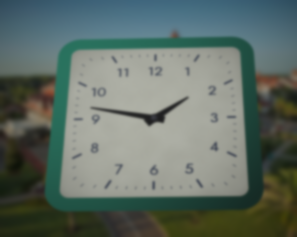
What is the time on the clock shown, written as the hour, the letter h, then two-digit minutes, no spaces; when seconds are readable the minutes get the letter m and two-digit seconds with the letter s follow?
1h47
